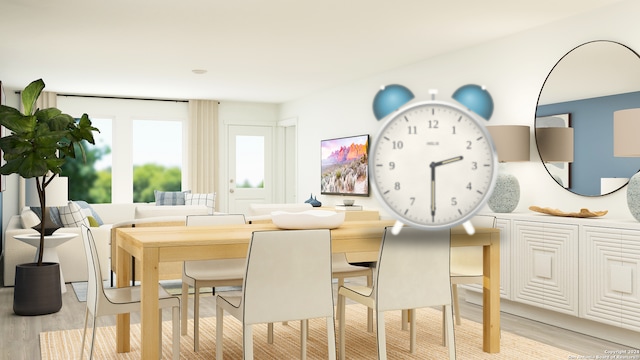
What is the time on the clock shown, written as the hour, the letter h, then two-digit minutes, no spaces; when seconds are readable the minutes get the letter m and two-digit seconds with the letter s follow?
2h30
